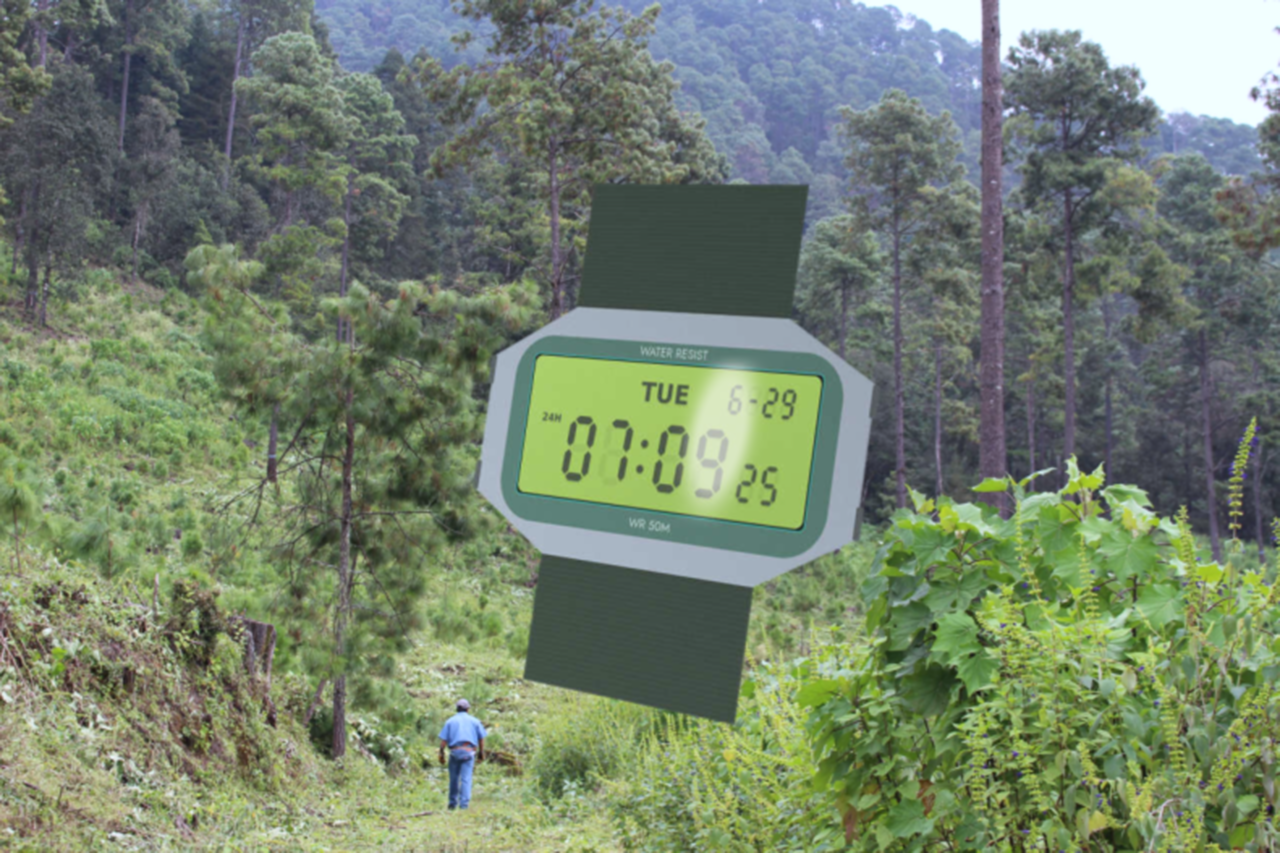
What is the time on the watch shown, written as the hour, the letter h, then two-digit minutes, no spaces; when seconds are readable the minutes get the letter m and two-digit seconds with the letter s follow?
7h09m25s
